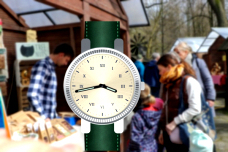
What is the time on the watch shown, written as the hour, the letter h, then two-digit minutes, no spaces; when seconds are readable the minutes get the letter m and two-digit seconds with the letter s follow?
3h43
